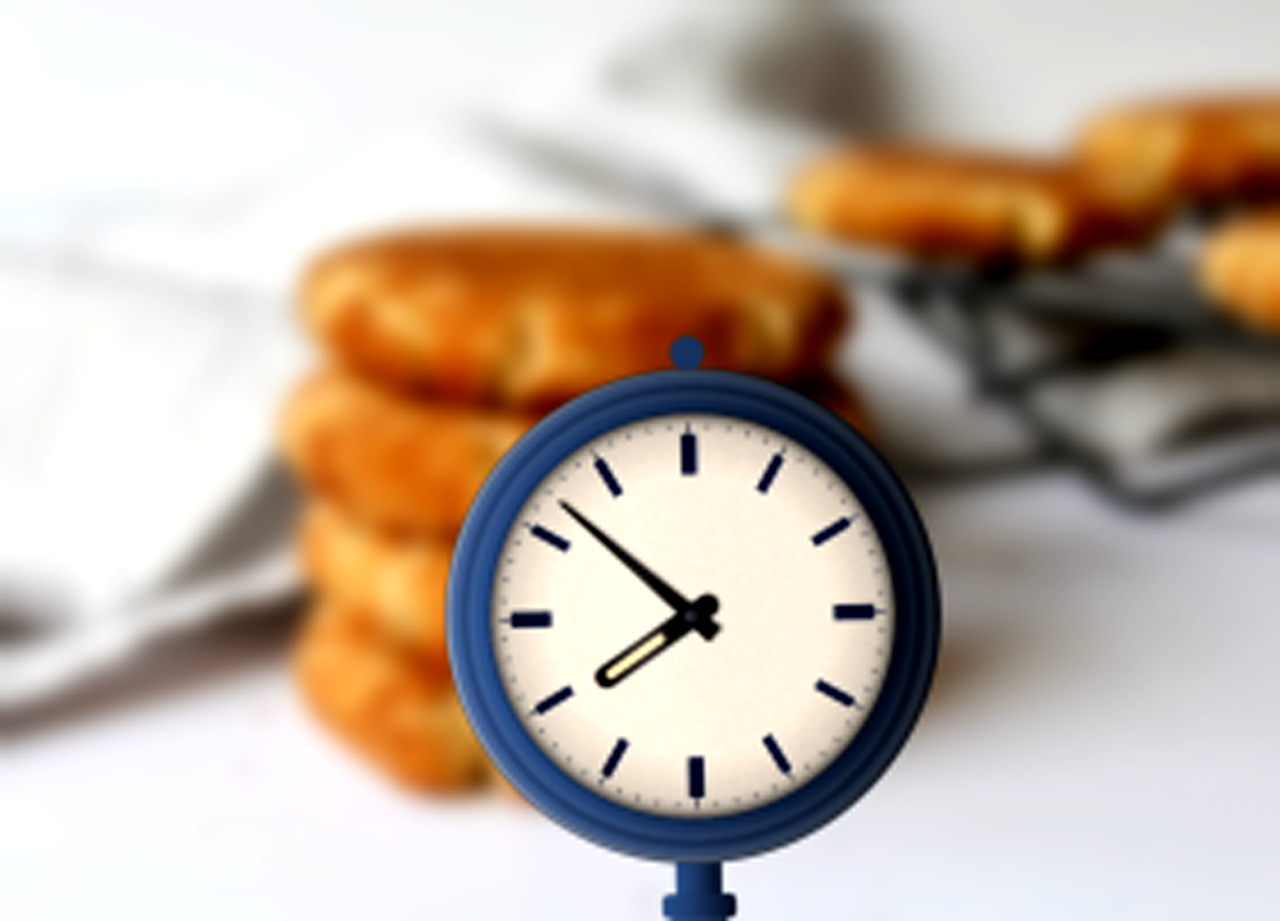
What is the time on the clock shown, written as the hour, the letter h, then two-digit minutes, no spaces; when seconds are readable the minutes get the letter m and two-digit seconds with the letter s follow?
7h52
